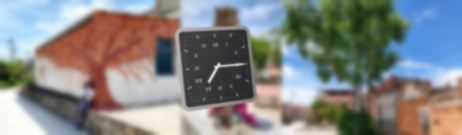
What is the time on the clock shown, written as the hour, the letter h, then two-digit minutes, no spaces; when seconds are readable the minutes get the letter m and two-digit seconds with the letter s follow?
7h15
